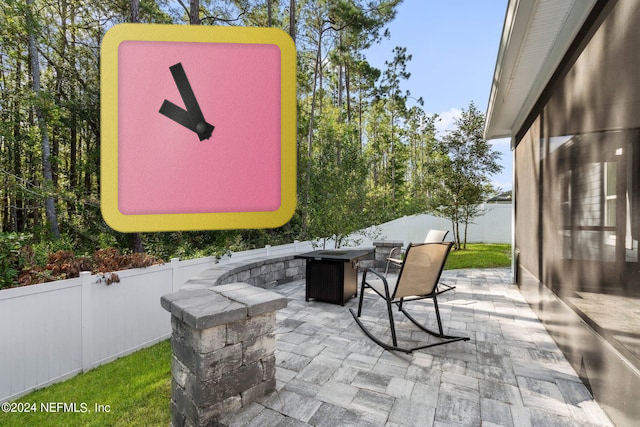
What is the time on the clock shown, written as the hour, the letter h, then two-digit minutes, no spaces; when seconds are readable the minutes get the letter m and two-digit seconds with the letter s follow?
9h56
